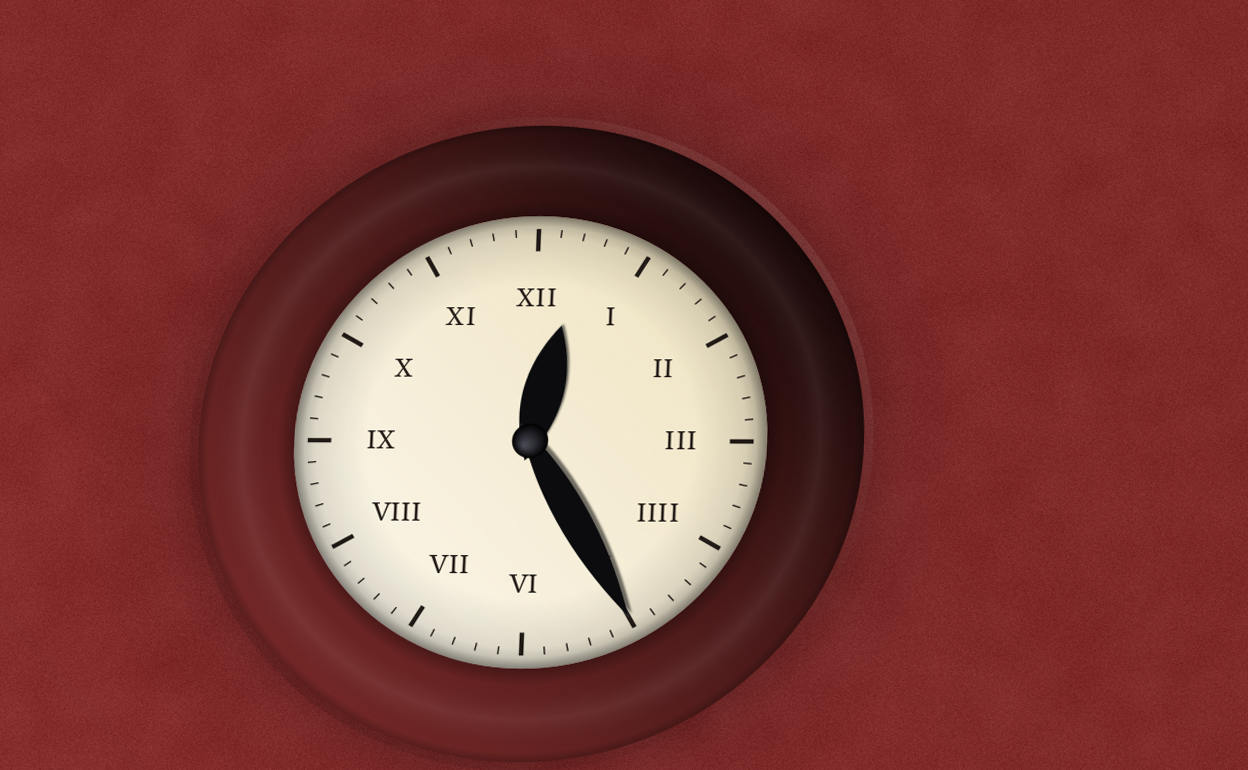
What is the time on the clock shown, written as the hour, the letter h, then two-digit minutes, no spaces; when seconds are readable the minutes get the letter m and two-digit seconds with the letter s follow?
12h25
